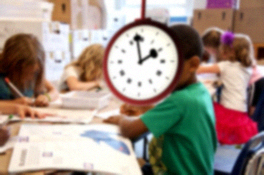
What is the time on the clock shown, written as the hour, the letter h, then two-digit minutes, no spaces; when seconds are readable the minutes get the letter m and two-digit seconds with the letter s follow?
1h58
